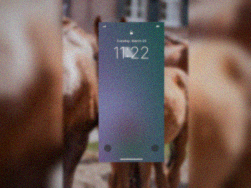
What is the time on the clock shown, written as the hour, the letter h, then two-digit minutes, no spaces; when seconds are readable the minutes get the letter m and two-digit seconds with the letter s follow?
11h22
